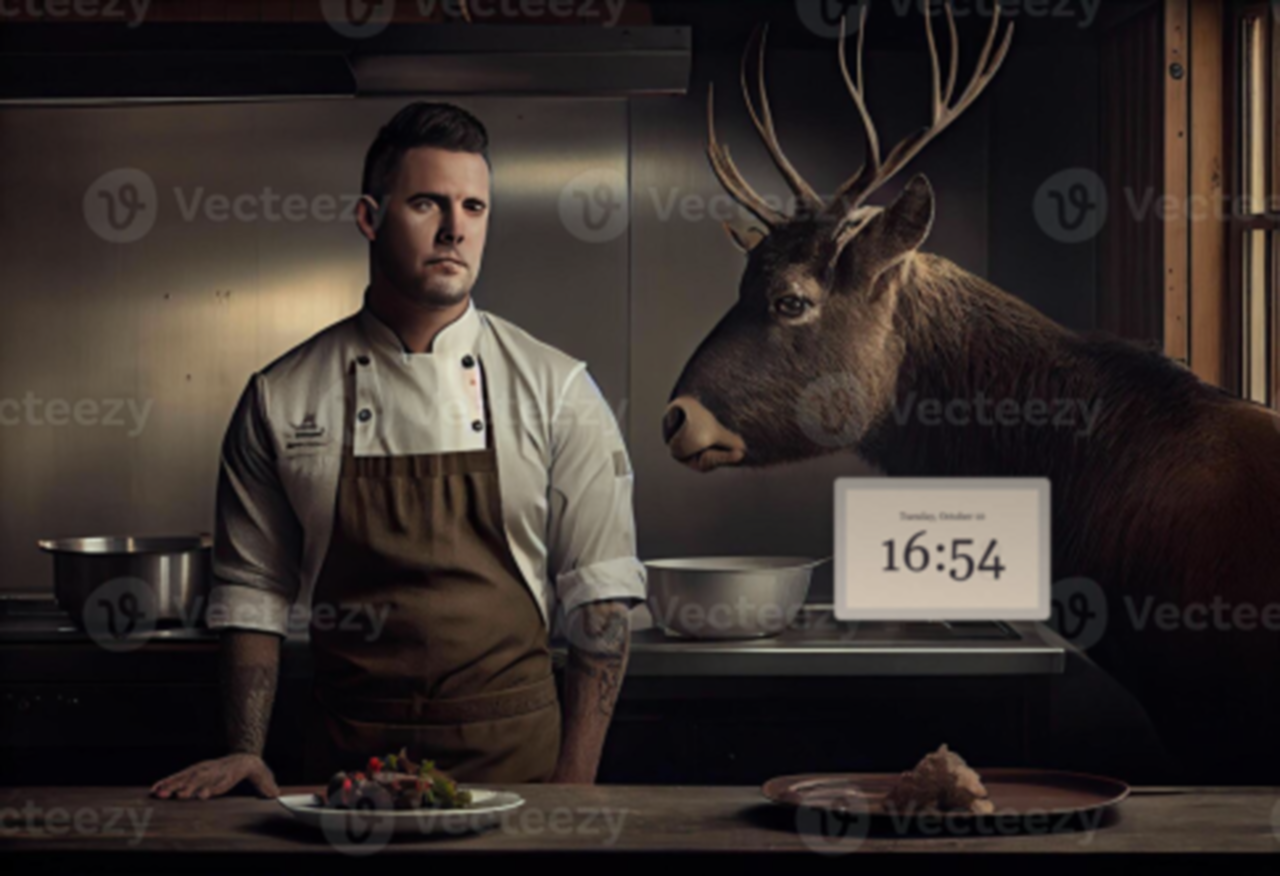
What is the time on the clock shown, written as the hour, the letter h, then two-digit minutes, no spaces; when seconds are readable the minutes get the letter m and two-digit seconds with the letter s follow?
16h54
